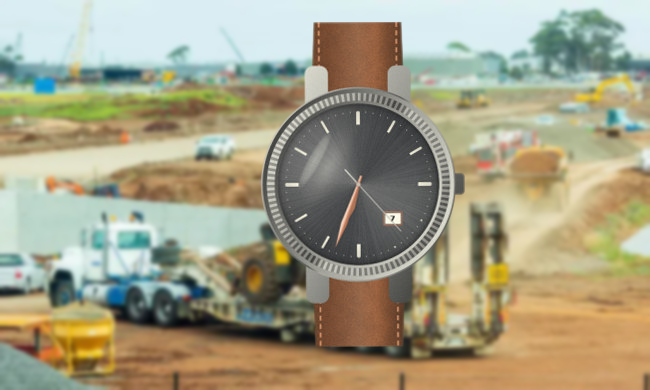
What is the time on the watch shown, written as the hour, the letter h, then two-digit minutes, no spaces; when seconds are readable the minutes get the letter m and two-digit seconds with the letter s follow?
6h33m23s
